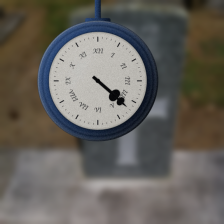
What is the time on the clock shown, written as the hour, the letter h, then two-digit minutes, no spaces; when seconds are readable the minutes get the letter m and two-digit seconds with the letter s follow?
4h22
